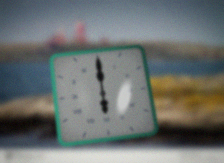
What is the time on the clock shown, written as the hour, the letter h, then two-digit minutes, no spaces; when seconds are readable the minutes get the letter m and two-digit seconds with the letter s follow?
6h00
